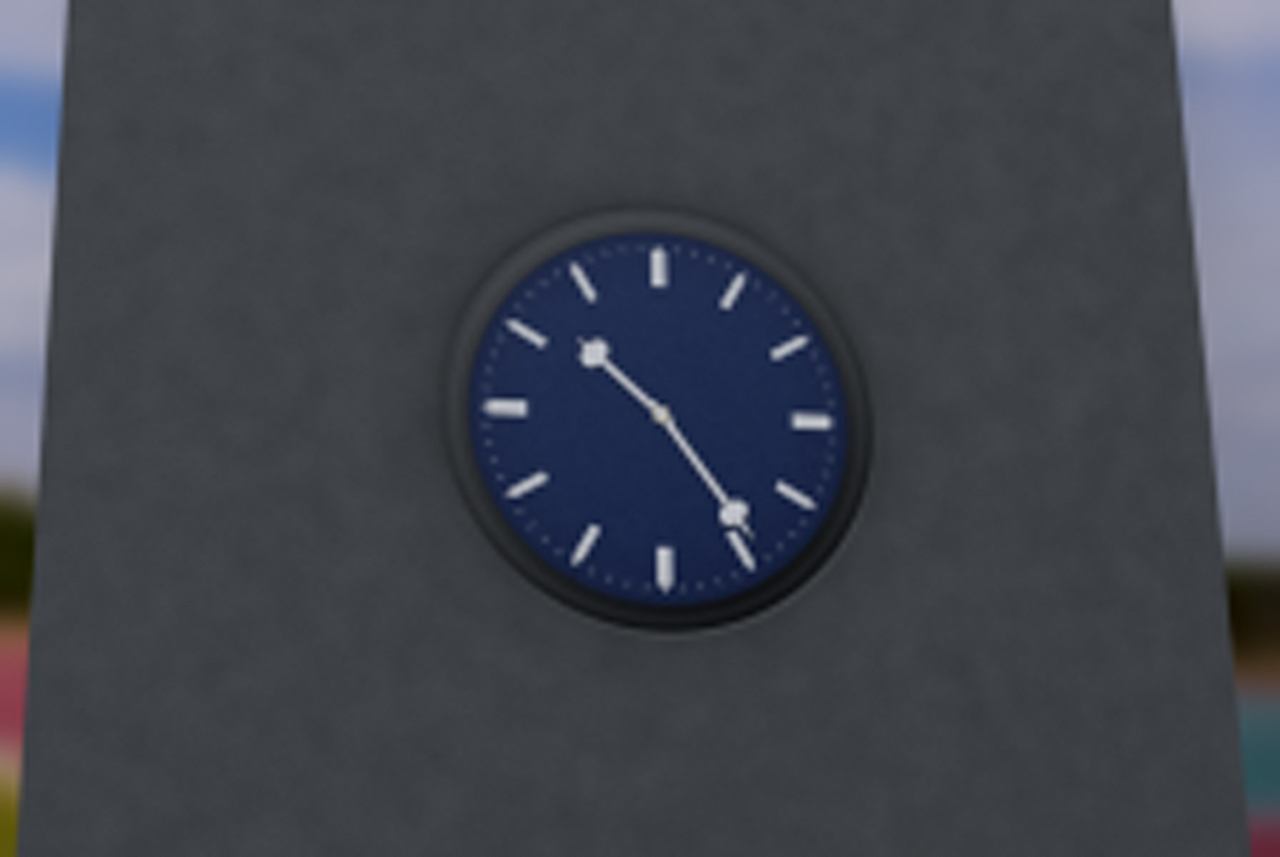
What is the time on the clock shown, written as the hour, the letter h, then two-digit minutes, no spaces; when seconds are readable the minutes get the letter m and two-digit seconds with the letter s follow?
10h24
